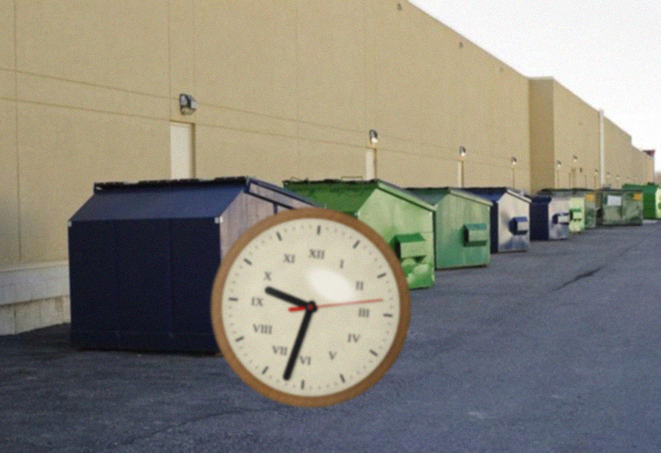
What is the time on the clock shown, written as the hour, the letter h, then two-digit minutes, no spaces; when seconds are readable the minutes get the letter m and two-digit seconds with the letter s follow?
9h32m13s
